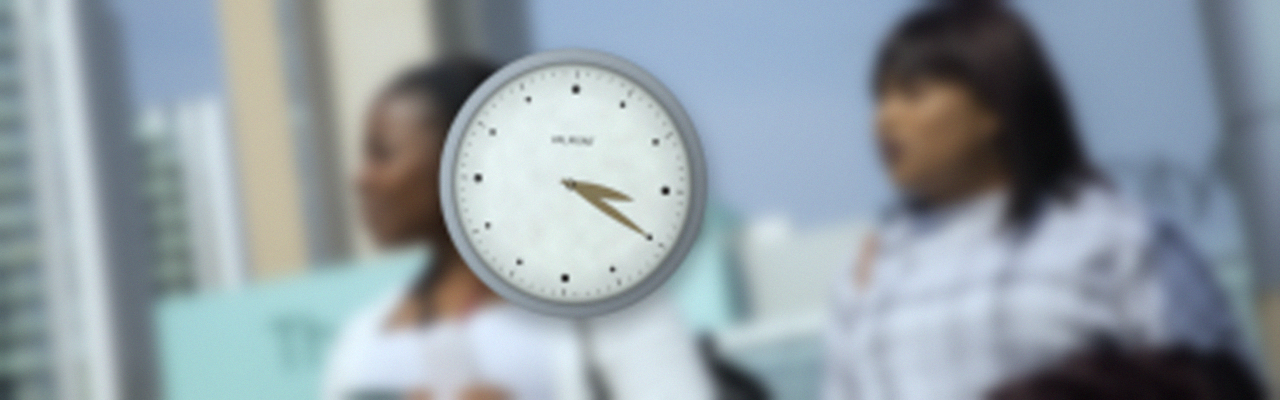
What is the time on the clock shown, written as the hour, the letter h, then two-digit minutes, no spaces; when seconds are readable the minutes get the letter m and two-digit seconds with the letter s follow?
3h20
